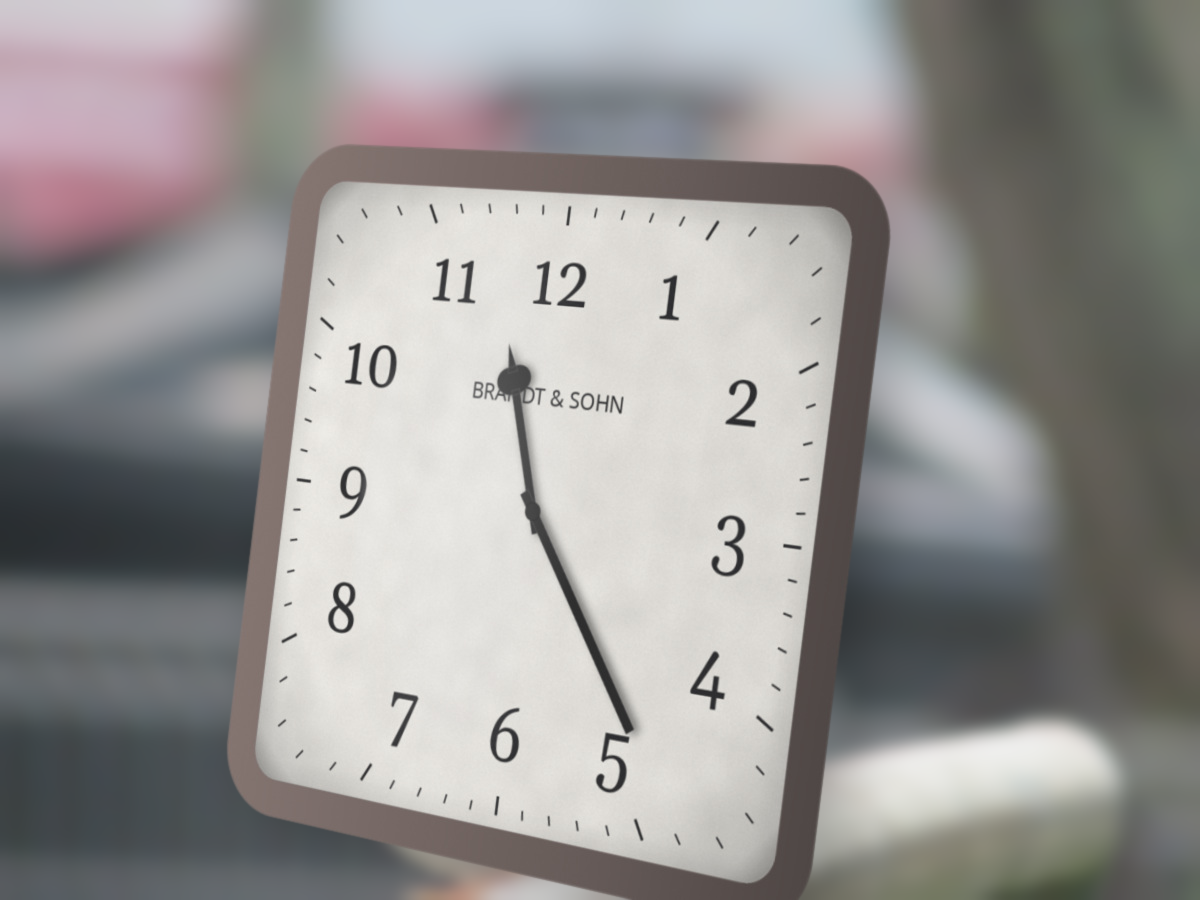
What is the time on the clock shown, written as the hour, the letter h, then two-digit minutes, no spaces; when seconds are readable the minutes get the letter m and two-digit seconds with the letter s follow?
11h24
